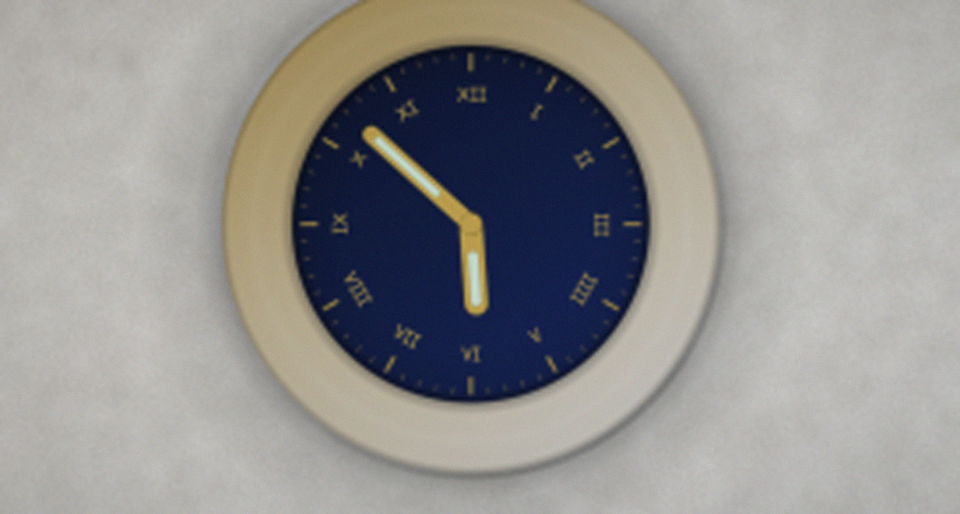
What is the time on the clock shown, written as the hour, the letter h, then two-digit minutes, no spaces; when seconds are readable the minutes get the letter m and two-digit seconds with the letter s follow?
5h52
